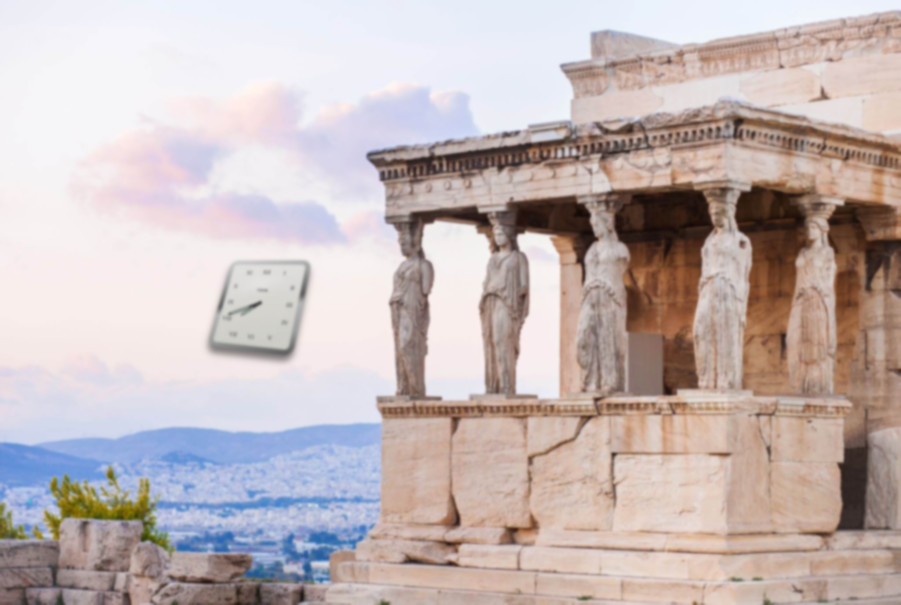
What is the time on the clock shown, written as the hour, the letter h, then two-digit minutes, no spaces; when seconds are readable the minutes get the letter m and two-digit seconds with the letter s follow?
7h41
